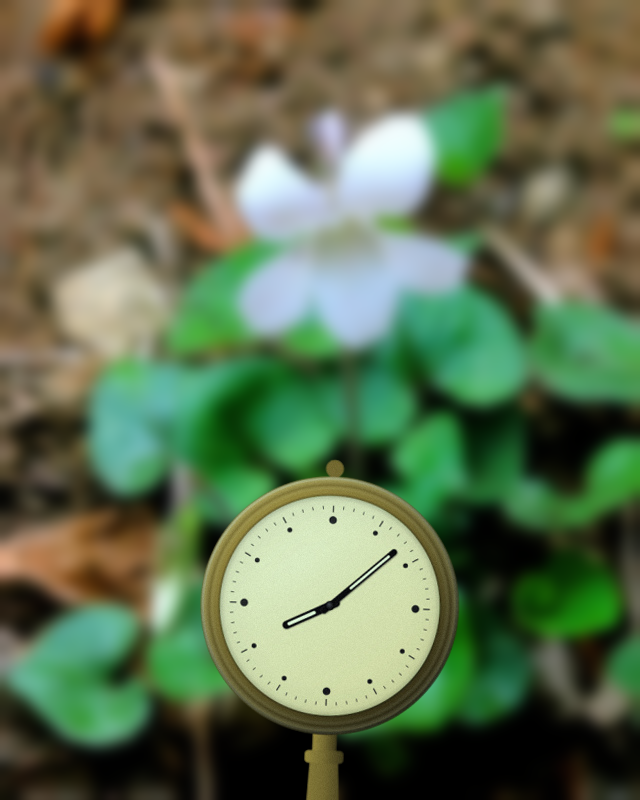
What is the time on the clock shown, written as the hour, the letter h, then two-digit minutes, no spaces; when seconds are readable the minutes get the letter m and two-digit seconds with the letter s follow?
8h08
